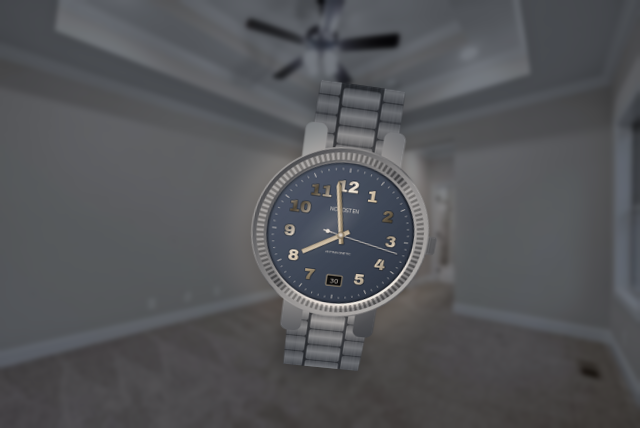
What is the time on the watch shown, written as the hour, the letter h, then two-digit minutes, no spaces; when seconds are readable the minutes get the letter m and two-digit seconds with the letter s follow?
7h58m17s
